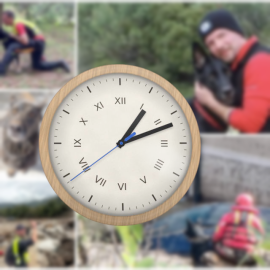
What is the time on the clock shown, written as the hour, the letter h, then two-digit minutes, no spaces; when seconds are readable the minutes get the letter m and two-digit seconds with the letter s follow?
1h11m39s
